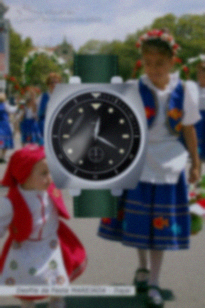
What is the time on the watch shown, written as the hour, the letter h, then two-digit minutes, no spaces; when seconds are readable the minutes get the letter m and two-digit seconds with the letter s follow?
12h20
